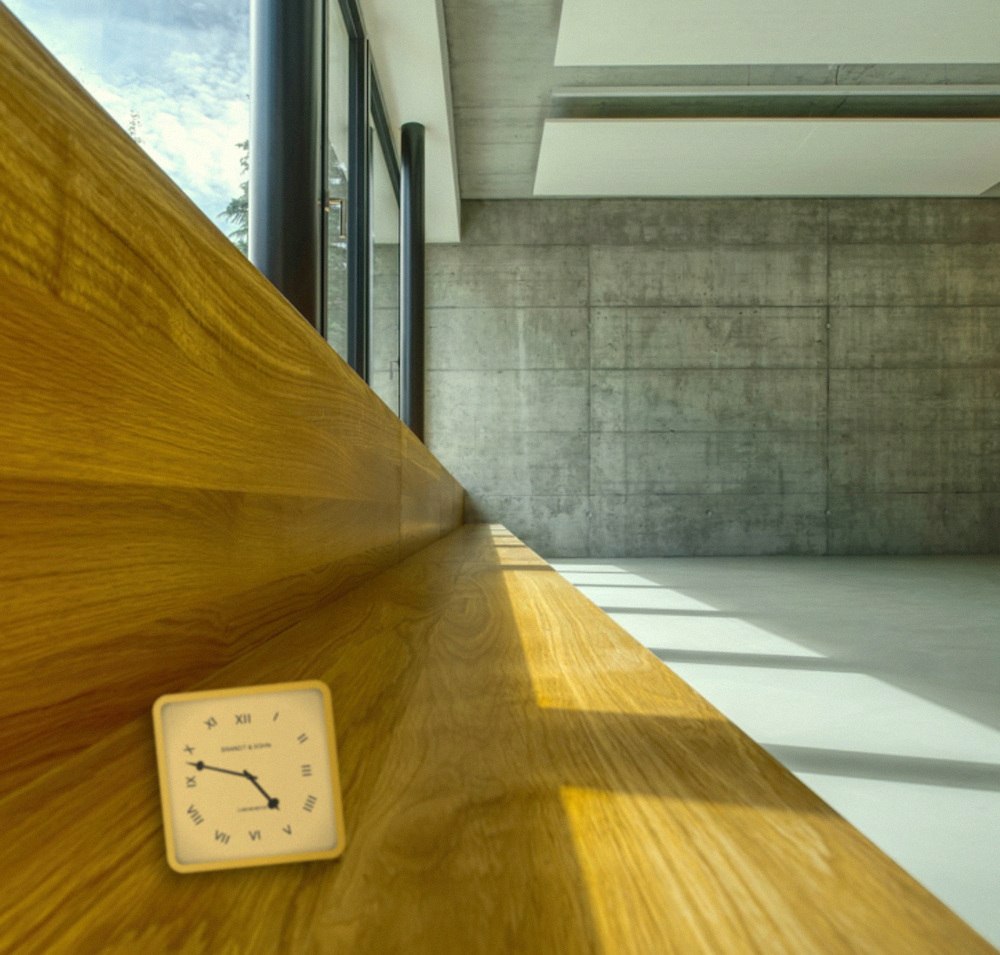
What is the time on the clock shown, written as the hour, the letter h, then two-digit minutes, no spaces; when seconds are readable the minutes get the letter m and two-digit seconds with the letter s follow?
4h48
